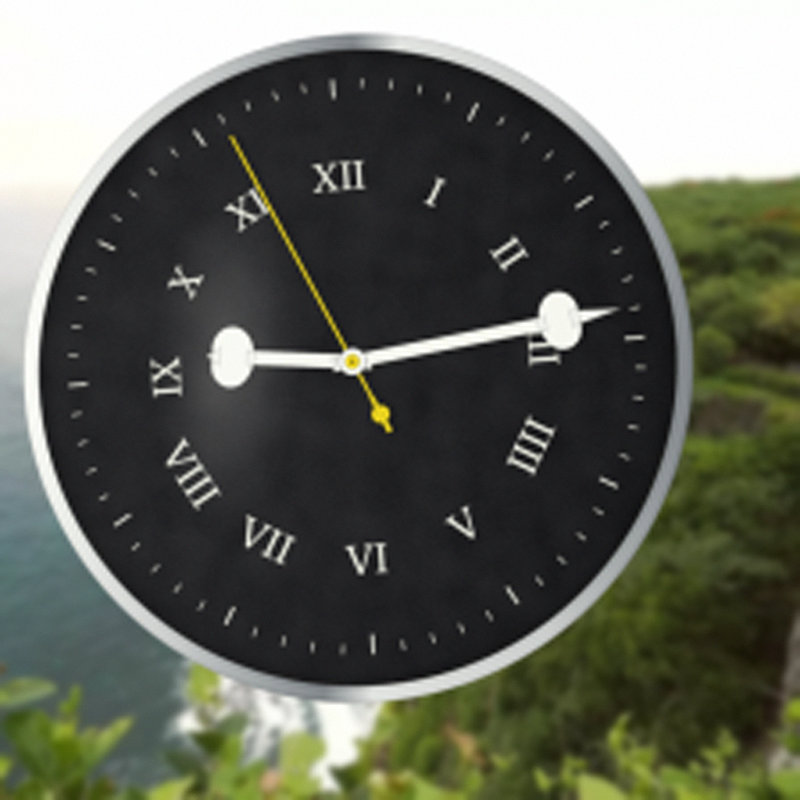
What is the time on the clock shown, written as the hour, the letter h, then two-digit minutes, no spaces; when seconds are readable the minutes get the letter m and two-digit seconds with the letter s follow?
9h13m56s
